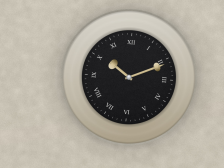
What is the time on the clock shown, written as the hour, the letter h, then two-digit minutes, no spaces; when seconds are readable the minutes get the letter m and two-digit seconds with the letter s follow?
10h11
